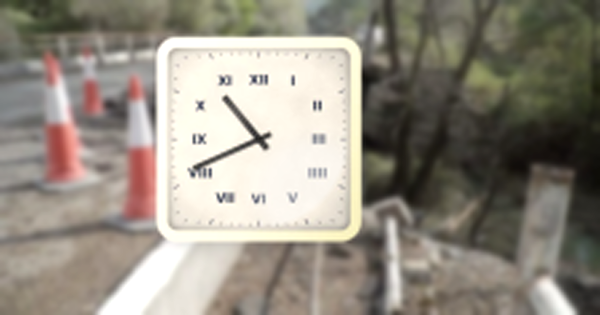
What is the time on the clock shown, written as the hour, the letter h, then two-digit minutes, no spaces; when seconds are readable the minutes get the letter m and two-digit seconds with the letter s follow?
10h41
